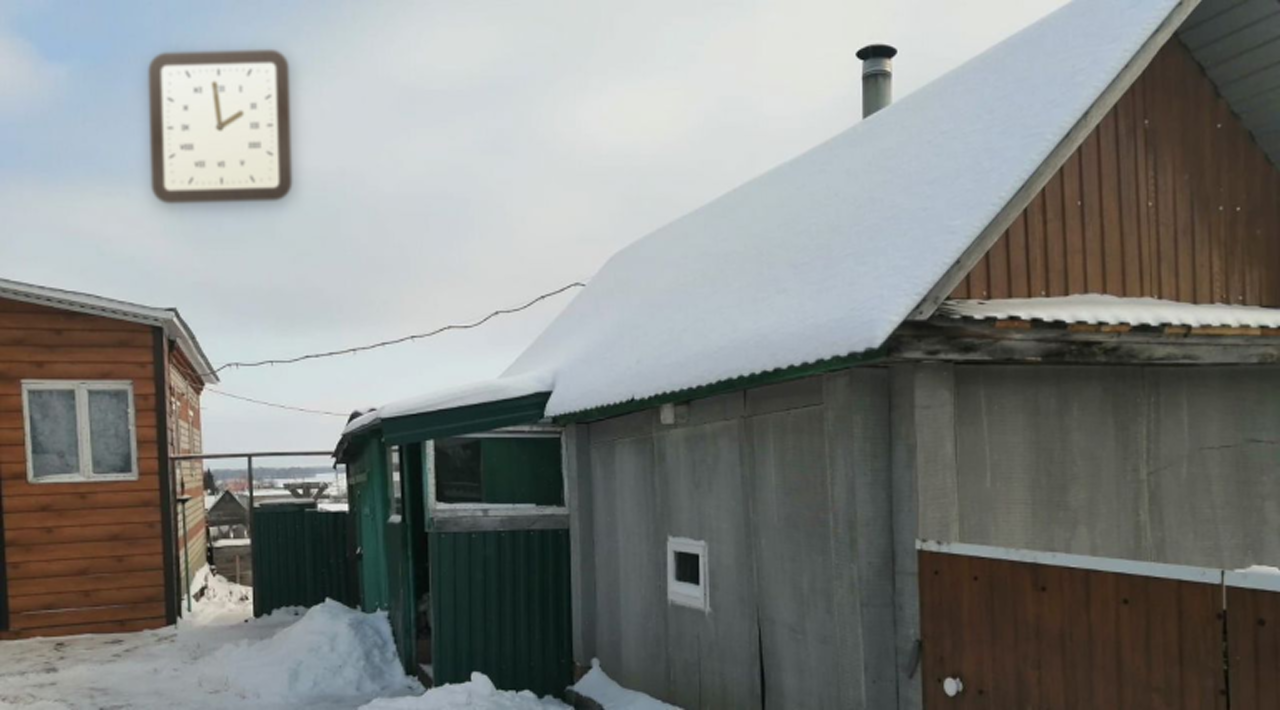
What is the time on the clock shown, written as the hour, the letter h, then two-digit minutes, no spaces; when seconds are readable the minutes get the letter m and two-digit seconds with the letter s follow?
1h59
